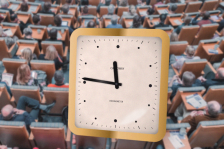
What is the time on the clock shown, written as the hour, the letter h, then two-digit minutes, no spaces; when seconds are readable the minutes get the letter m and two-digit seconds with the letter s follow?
11h46
